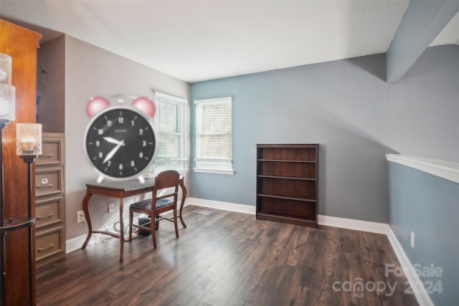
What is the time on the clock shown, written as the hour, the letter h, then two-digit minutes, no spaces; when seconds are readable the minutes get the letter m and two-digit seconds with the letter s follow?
9h37
